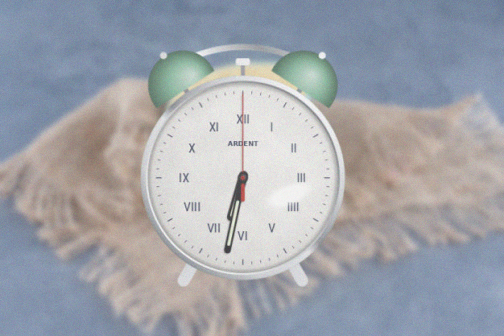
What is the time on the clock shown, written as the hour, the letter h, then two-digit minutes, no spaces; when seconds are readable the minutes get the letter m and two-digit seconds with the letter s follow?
6h32m00s
